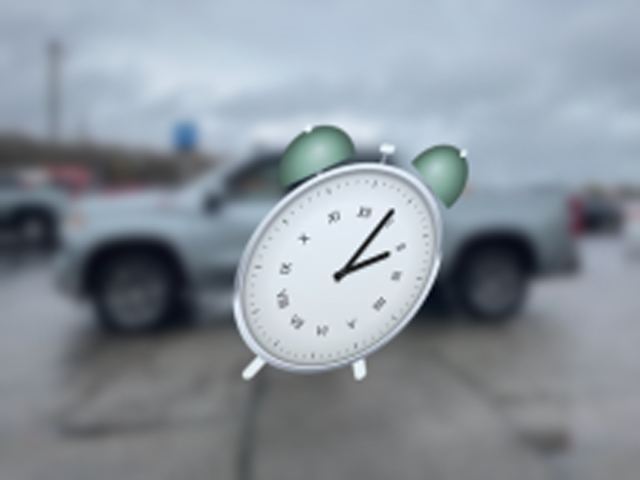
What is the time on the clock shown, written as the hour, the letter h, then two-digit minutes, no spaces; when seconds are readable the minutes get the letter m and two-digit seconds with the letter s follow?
2h04
